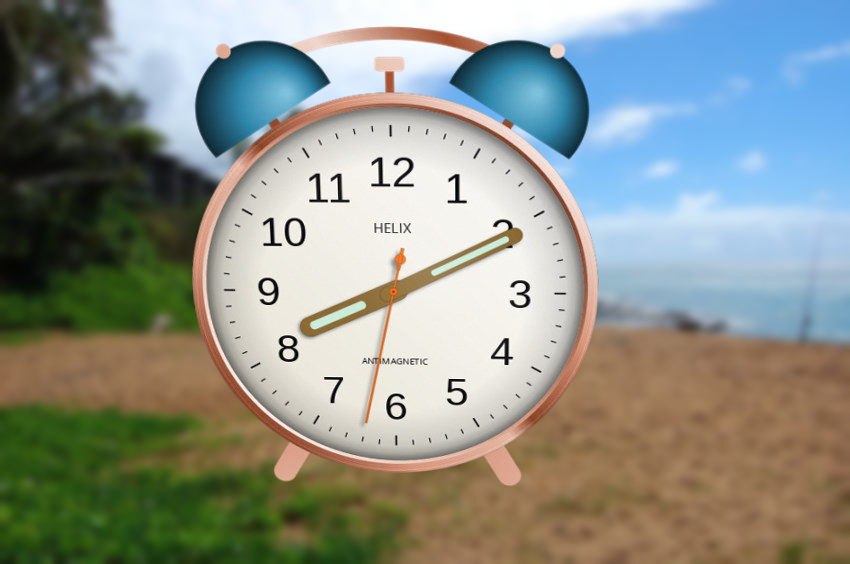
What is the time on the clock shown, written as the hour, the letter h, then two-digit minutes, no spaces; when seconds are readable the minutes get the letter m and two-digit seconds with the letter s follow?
8h10m32s
